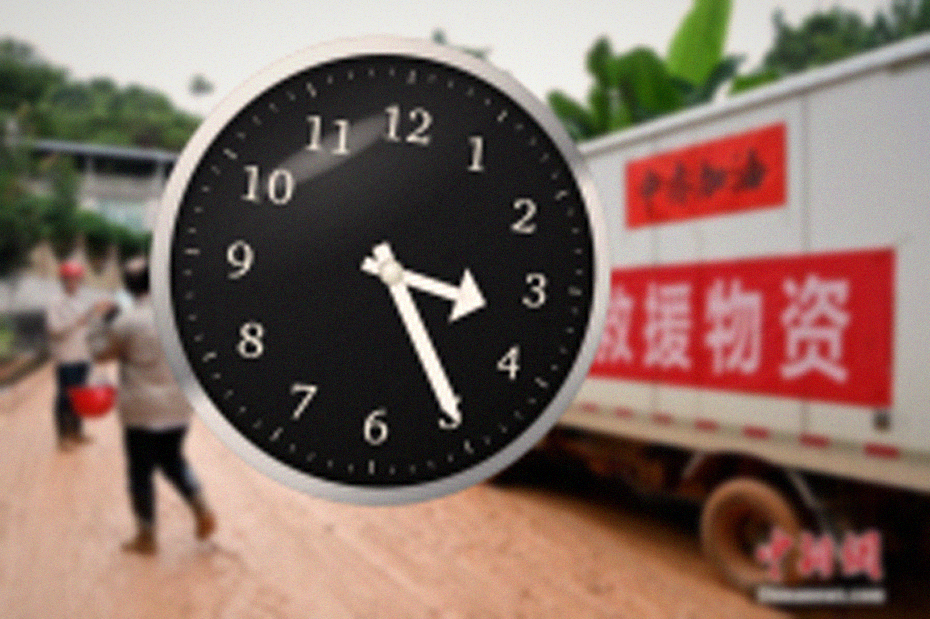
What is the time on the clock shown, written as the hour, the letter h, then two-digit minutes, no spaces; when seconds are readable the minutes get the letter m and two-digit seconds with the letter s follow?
3h25
